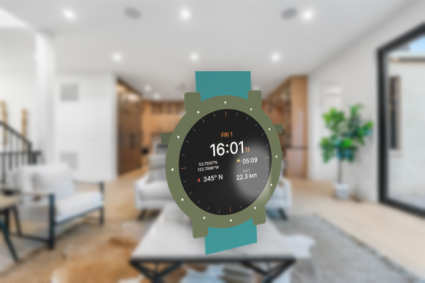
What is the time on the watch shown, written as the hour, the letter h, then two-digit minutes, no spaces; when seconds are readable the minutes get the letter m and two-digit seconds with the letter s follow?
16h01
